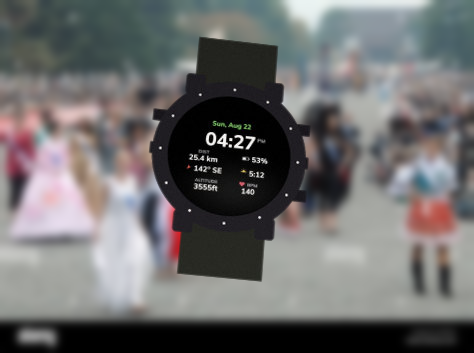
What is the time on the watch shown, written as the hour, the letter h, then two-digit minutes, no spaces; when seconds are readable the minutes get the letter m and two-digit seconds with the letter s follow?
4h27
